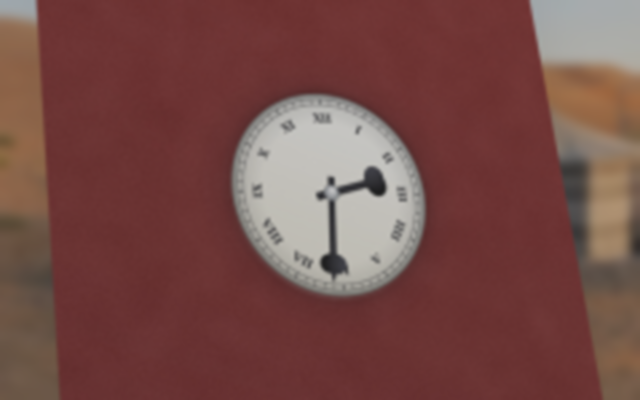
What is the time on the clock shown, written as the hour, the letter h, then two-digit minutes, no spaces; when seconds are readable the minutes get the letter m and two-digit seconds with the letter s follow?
2h31
